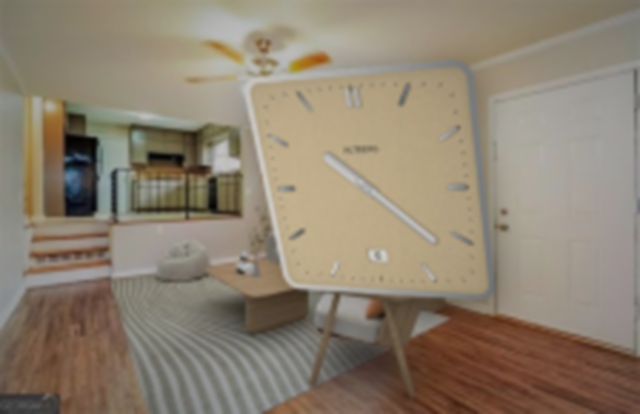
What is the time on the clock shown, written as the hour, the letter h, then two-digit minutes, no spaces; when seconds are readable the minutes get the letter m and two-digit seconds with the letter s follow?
10h22
